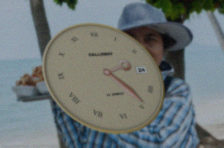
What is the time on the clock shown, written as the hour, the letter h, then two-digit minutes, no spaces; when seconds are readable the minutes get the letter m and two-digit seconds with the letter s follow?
2h24
